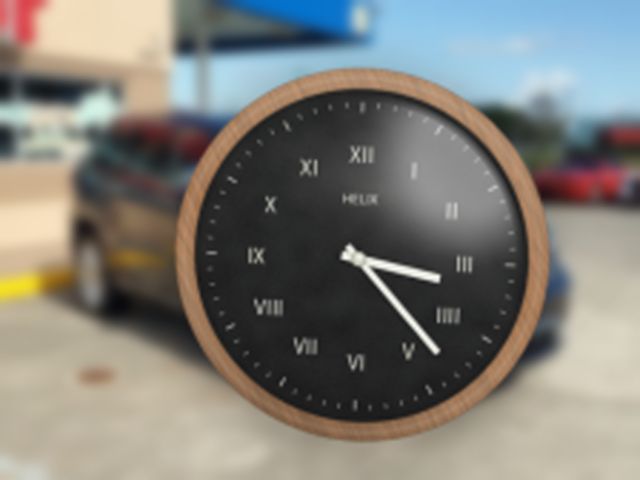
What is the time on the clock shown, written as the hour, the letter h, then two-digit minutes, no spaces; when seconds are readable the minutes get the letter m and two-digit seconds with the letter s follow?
3h23
